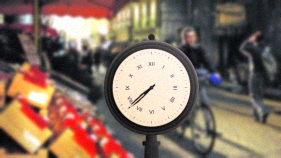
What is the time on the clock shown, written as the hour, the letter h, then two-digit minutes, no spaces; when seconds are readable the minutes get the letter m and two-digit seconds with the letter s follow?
7h38
